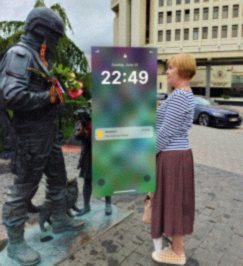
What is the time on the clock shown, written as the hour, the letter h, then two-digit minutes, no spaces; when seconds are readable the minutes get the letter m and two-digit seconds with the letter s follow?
22h49
